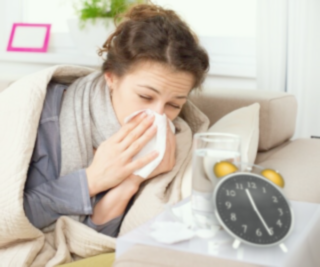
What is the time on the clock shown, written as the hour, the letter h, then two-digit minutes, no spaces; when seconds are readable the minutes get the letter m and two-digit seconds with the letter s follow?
11h26
